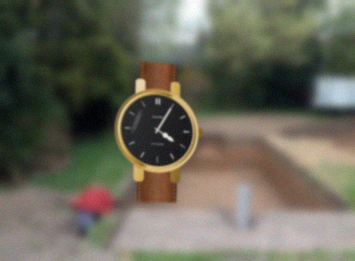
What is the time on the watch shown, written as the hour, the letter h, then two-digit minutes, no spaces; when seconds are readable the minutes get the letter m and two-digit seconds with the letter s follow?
4h05
